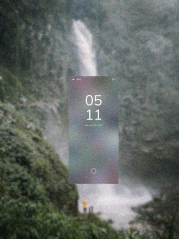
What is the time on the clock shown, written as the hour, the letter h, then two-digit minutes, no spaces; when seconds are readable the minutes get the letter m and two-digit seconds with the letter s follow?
5h11
